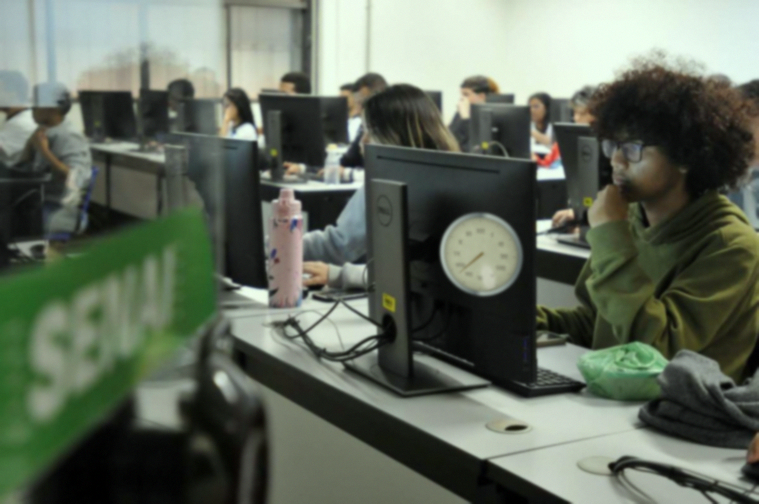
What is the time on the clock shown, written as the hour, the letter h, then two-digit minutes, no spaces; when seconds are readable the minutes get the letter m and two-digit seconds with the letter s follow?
7h38
